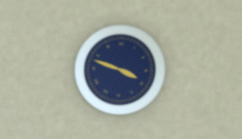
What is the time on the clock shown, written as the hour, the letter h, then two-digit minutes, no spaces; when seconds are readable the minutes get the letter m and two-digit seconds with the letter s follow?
3h48
